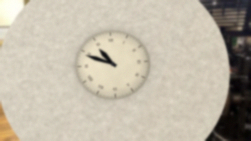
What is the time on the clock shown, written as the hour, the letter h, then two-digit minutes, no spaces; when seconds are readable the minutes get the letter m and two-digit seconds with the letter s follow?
10h49
